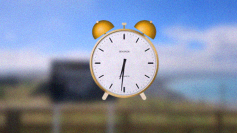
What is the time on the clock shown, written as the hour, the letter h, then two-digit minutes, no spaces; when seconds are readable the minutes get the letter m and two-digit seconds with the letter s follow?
6h31
